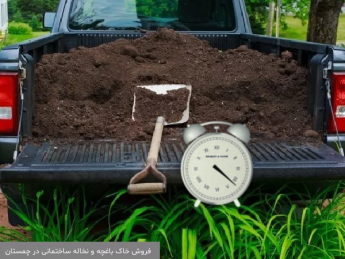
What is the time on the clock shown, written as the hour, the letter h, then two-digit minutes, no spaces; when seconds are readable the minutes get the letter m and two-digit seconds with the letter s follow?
4h22
